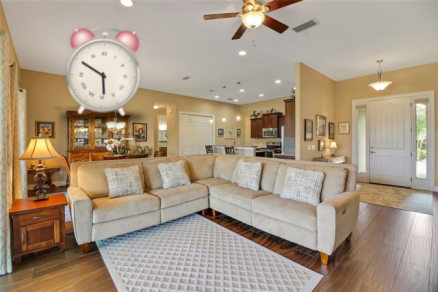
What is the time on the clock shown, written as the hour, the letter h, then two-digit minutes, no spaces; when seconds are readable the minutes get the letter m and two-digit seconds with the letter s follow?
5h50
